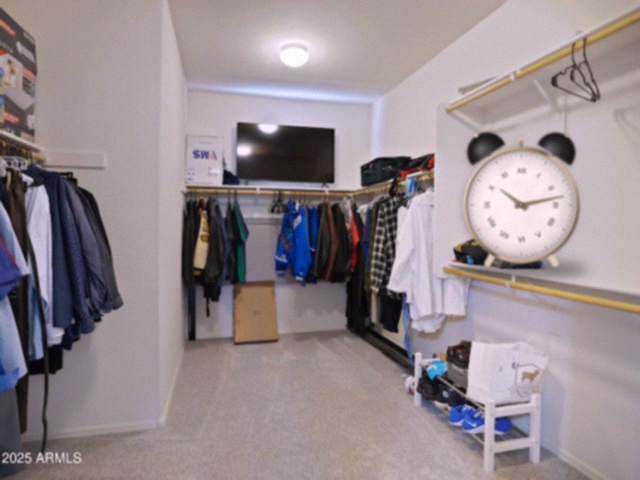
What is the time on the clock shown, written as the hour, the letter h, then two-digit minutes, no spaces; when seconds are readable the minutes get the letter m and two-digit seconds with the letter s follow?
10h13
